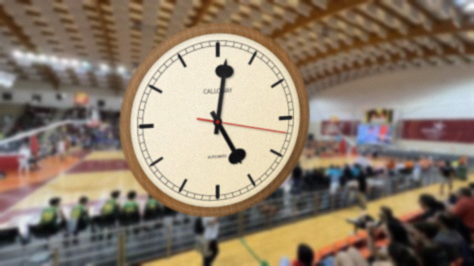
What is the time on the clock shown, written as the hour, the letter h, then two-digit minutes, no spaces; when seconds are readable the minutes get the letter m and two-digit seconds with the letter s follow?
5h01m17s
